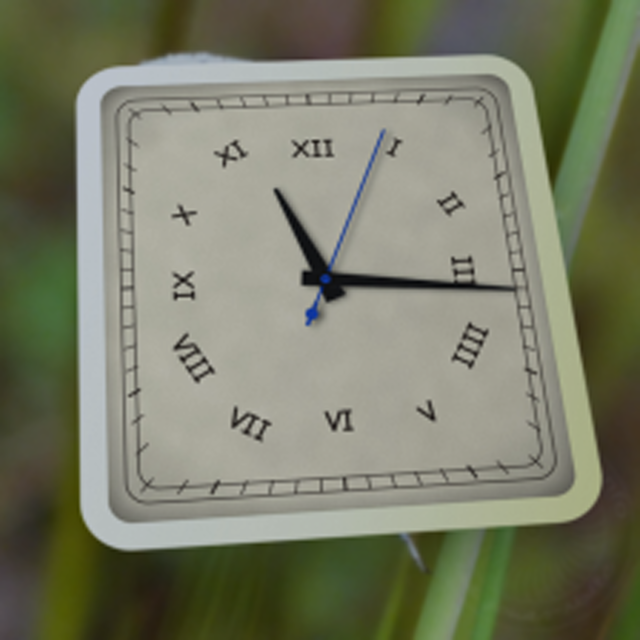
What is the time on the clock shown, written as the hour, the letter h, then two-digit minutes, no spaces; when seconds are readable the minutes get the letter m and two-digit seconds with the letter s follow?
11h16m04s
